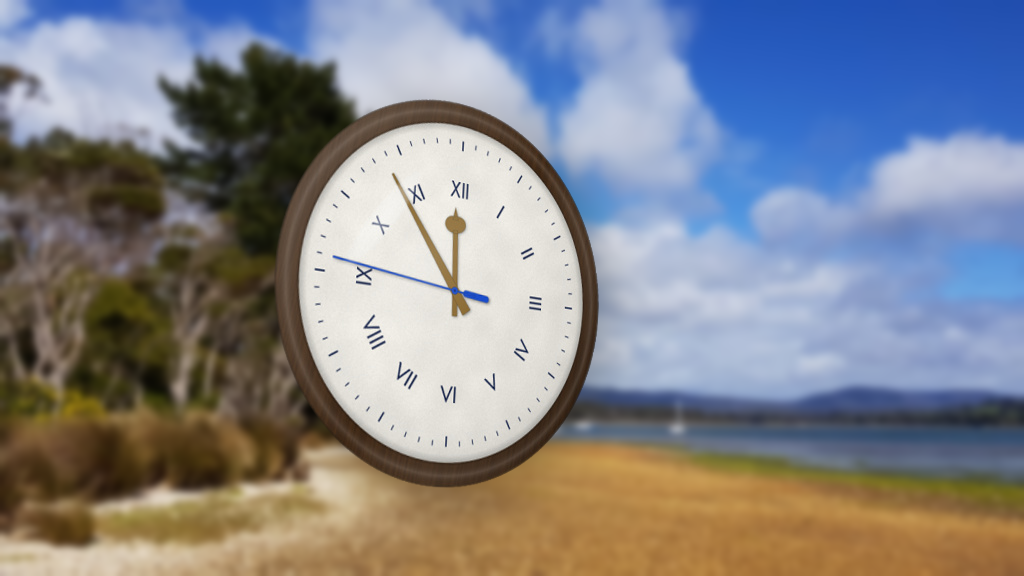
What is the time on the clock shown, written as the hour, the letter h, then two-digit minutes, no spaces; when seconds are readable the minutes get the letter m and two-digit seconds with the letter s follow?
11h53m46s
